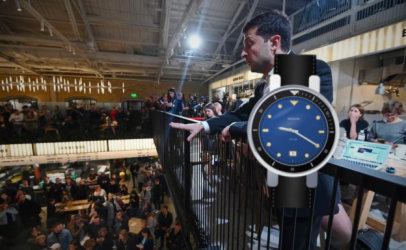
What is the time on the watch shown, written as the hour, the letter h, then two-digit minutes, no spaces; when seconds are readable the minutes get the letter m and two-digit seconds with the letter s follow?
9h20
